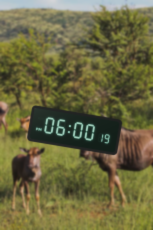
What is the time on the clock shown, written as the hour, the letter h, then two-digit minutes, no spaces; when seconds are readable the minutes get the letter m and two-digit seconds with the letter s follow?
6h00m19s
